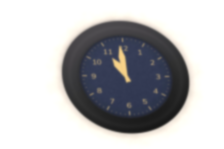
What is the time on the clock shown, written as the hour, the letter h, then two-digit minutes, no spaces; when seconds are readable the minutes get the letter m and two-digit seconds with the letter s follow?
10h59
